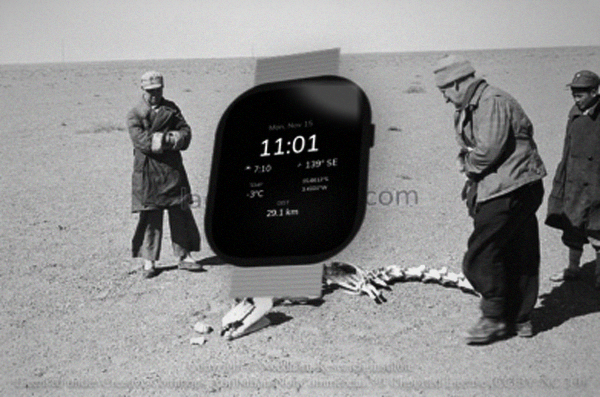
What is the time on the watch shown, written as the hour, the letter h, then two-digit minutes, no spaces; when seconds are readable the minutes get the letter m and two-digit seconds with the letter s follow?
11h01
